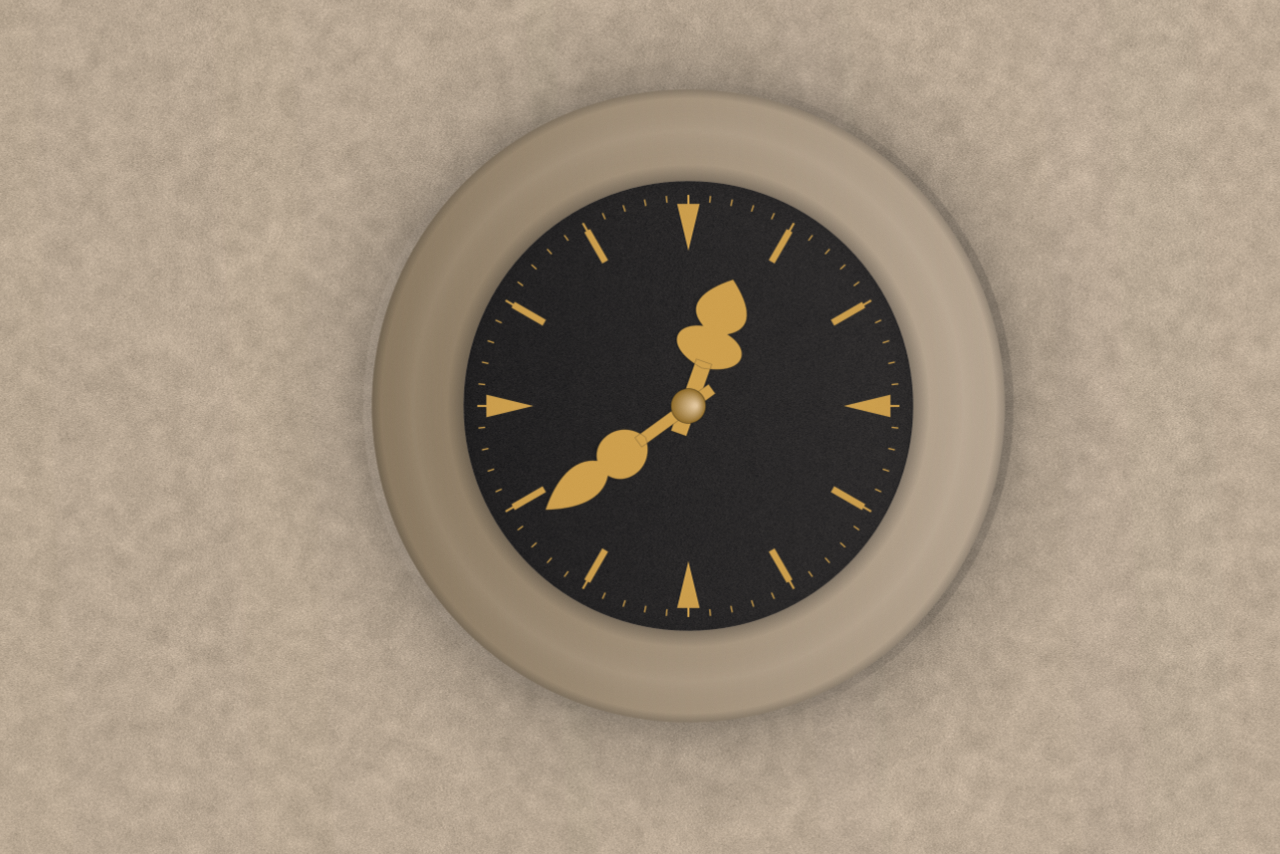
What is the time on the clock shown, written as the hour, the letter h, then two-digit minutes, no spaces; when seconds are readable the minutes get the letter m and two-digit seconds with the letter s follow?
12h39
